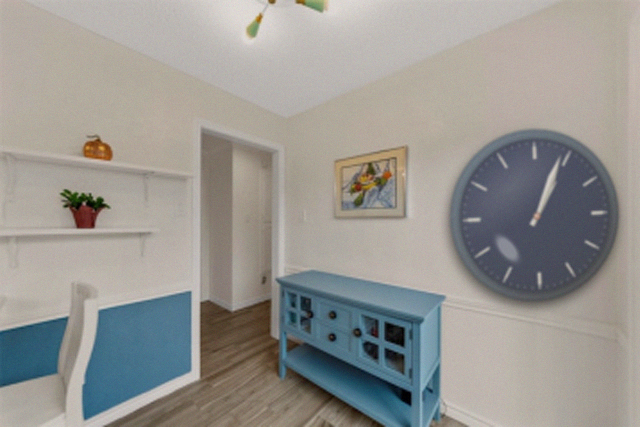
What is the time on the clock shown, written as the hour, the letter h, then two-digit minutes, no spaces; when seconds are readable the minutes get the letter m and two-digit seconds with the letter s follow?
1h04
